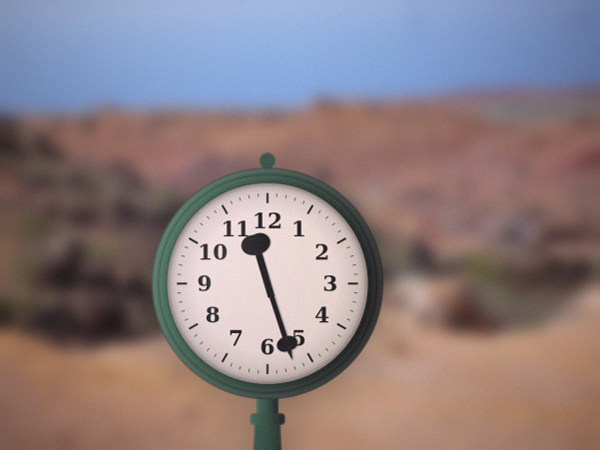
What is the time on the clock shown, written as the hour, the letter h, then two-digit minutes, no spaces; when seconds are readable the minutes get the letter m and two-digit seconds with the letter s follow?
11h27
